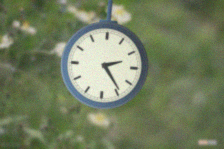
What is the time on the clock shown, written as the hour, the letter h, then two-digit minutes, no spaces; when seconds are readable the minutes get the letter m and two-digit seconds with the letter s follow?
2h24
